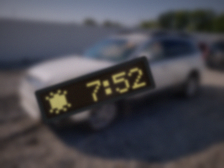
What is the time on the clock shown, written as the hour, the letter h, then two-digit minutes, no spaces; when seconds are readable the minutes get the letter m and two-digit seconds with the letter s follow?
7h52
